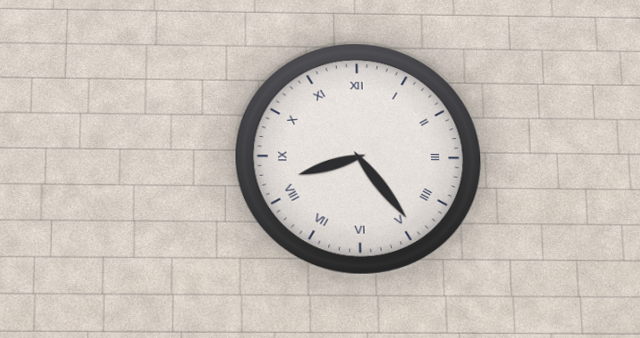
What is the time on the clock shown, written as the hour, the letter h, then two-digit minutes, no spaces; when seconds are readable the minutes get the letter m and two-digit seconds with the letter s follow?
8h24
